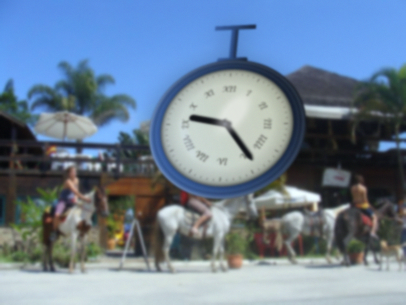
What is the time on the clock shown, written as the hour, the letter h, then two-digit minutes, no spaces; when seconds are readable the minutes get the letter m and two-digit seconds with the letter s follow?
9h24
